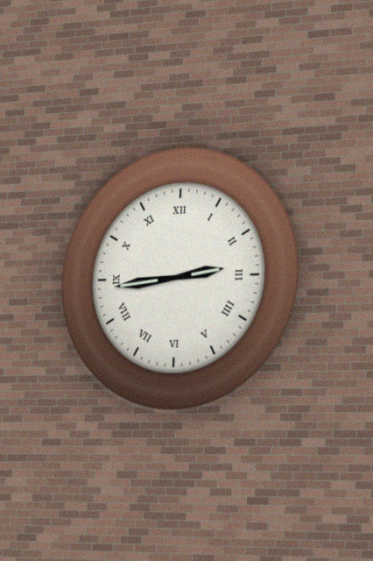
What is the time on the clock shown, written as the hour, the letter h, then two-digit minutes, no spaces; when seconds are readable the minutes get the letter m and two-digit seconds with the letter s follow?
2h44
